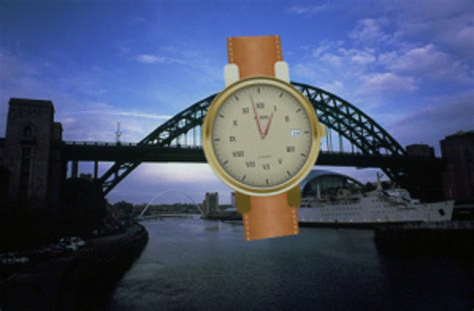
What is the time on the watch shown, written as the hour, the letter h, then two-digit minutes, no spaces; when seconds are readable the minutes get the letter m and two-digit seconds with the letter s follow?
12h58
